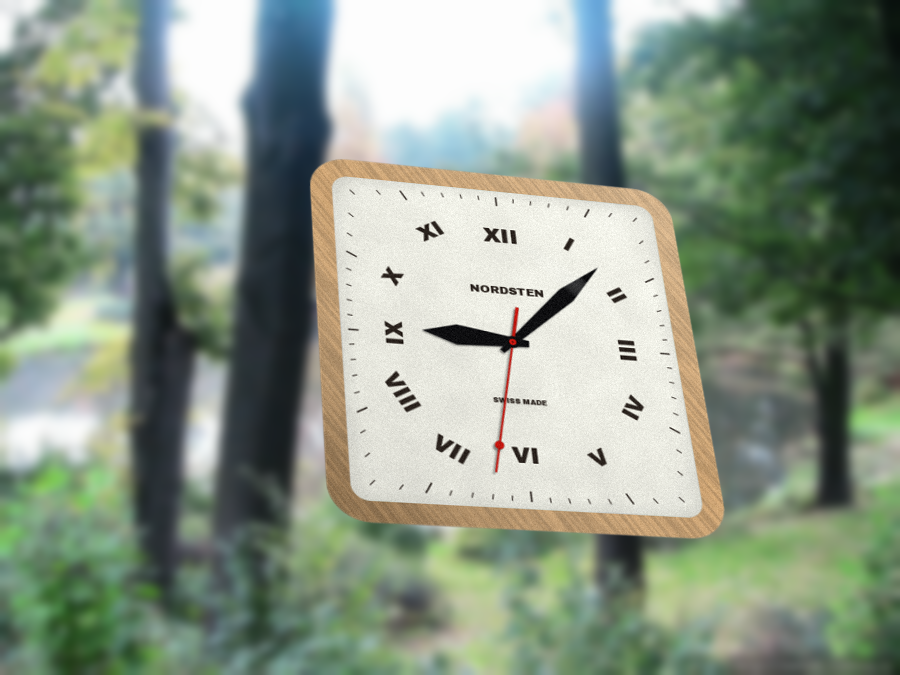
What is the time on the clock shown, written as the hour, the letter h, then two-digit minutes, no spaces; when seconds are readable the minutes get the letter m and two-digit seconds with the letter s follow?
9h07m32s
